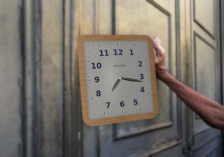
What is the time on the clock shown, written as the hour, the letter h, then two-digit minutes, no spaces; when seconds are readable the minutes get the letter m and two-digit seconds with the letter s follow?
7h17
